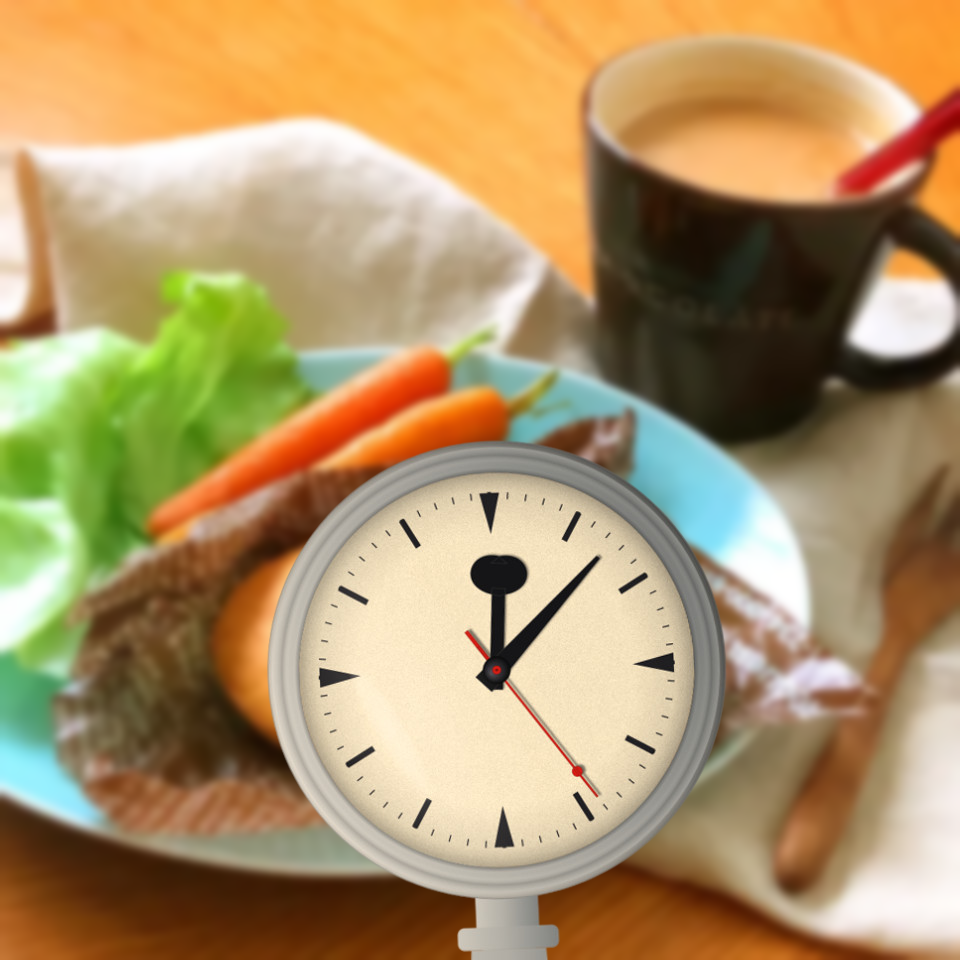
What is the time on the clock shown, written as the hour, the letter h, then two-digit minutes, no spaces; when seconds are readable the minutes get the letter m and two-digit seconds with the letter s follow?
12h07m24s
